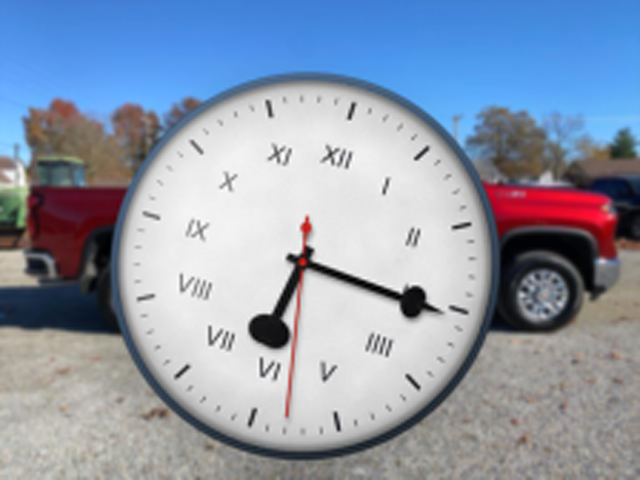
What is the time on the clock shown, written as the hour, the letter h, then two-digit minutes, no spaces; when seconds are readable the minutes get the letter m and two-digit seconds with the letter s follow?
6h15m28s
